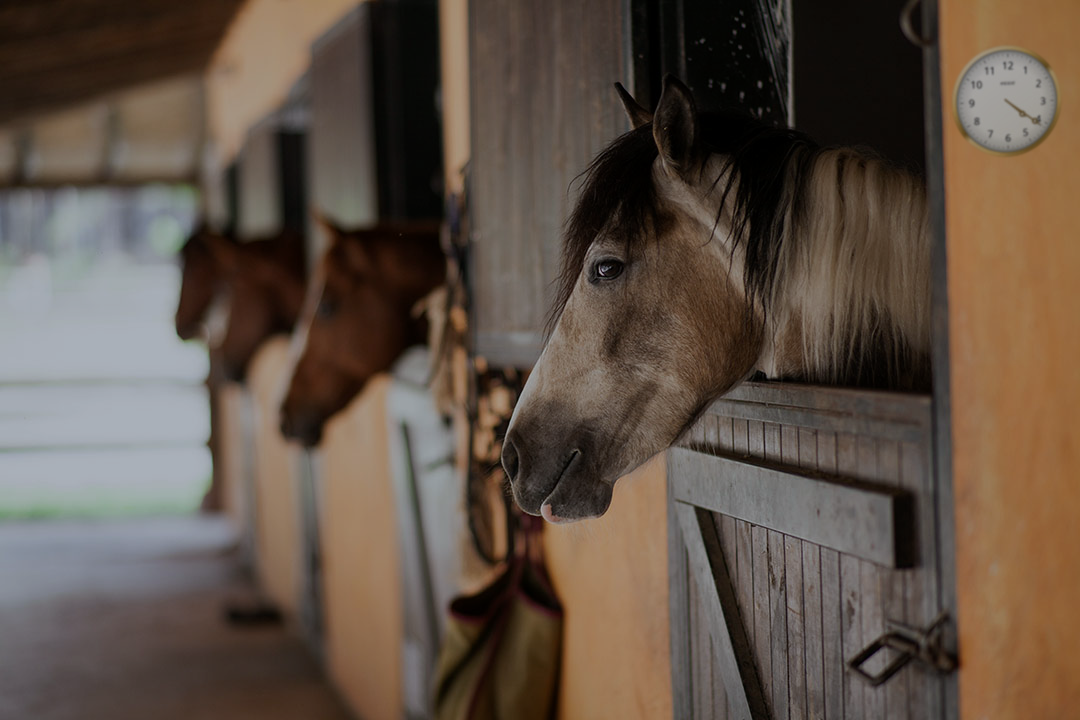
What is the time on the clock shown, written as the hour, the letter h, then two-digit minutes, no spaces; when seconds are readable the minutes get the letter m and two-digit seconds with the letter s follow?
4h21
